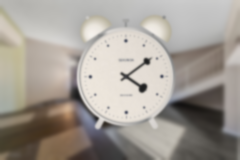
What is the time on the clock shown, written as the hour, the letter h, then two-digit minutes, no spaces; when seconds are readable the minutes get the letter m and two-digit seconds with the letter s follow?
4h09
